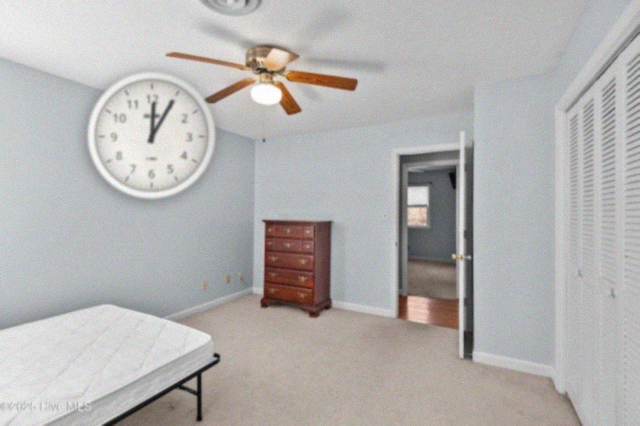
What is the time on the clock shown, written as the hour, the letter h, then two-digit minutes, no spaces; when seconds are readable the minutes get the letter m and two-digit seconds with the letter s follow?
12h05
